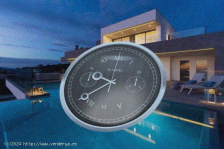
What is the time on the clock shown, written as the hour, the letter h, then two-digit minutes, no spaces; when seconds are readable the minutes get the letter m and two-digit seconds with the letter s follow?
9h38
